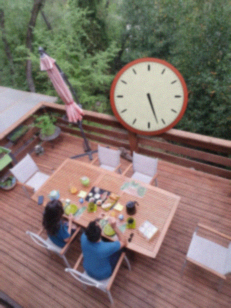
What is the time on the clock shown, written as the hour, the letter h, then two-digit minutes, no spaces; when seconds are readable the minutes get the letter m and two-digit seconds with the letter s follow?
5h27
